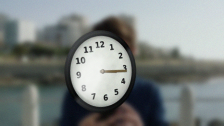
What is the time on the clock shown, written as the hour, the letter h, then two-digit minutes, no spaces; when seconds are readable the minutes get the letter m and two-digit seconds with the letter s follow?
3h16
